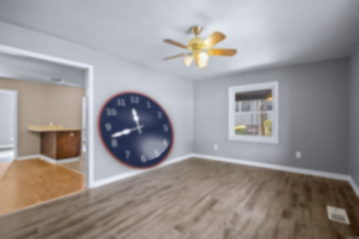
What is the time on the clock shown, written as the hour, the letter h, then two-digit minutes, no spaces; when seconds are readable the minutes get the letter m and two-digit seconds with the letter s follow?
11h42
